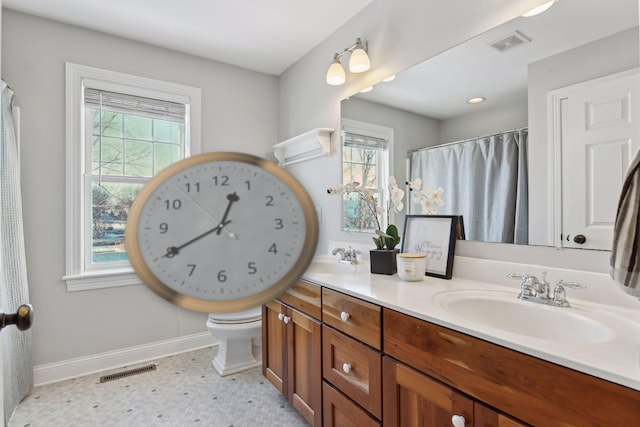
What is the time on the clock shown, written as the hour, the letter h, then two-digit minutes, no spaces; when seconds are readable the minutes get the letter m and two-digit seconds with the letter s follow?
12h39m53s
